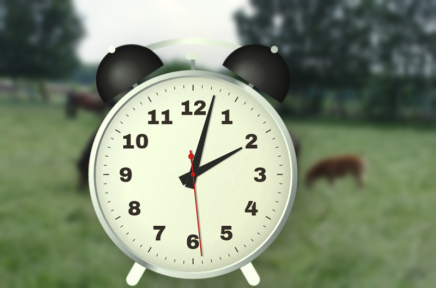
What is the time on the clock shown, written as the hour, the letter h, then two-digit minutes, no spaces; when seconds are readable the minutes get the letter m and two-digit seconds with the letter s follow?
2h02m29s
